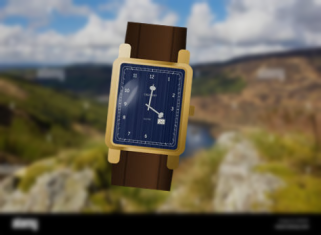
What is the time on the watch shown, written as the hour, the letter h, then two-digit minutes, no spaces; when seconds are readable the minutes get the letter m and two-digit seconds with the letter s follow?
4h01
